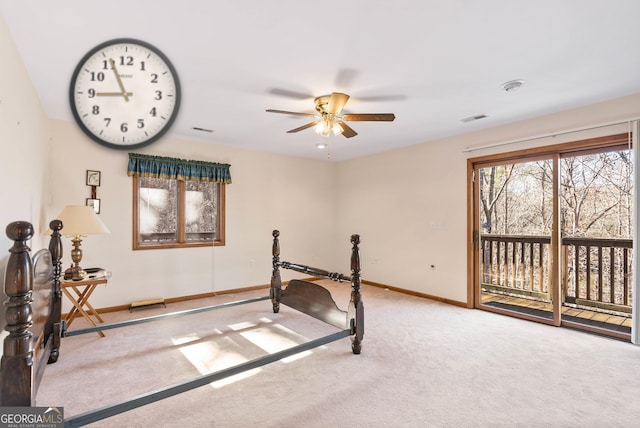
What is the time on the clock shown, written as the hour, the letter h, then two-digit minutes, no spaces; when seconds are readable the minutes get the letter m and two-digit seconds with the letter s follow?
8h56
